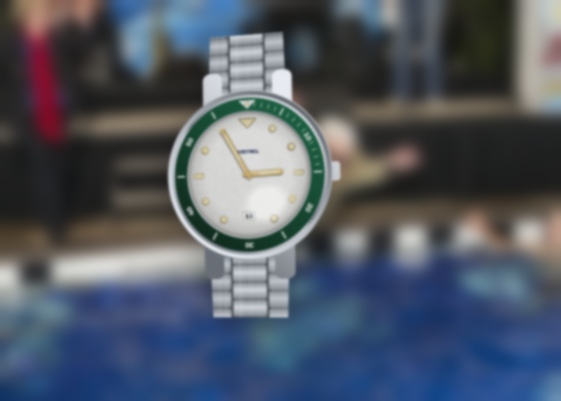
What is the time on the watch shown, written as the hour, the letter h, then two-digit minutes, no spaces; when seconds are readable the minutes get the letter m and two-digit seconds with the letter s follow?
2h55
